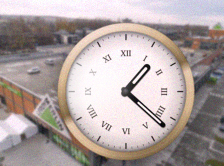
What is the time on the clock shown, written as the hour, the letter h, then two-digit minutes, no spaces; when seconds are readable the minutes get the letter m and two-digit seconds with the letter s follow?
1h22
